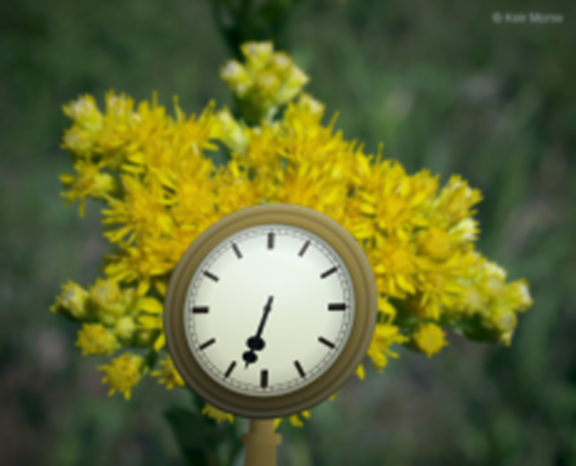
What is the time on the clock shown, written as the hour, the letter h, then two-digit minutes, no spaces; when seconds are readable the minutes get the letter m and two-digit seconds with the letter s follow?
6h33
